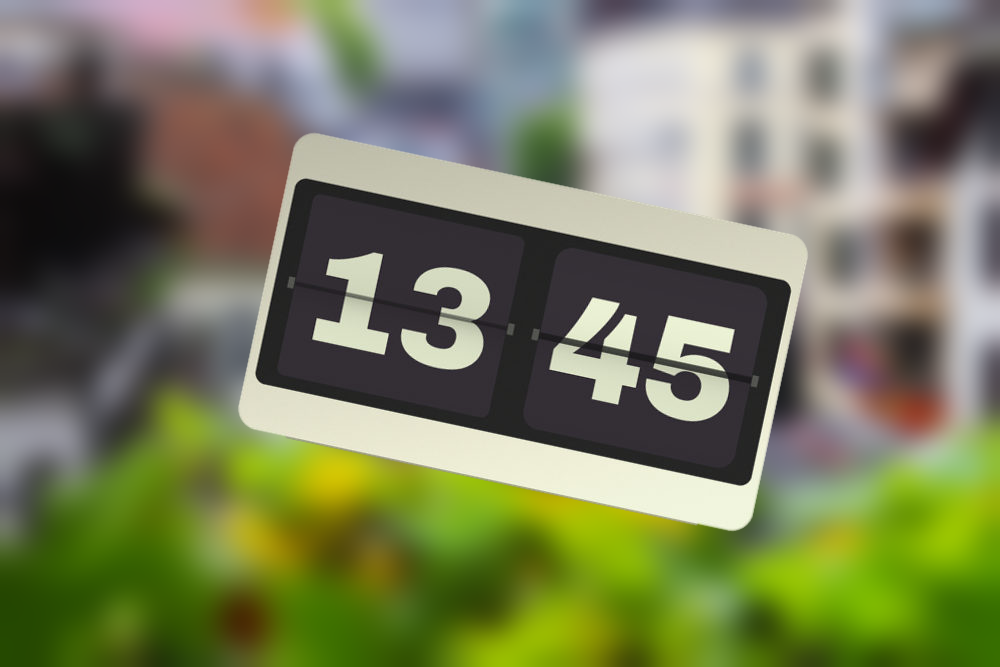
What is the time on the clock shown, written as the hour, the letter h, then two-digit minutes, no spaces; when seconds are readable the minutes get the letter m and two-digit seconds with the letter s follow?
13h45
